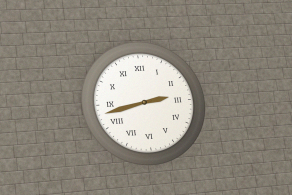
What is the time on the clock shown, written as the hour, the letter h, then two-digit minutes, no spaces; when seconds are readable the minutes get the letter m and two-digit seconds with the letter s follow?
2h43
